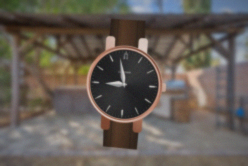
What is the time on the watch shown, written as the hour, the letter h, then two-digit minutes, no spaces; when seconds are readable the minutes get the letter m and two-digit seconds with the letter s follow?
8h58
